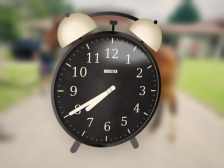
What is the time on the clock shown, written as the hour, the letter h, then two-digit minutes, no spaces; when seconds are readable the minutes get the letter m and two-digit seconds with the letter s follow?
7h40
